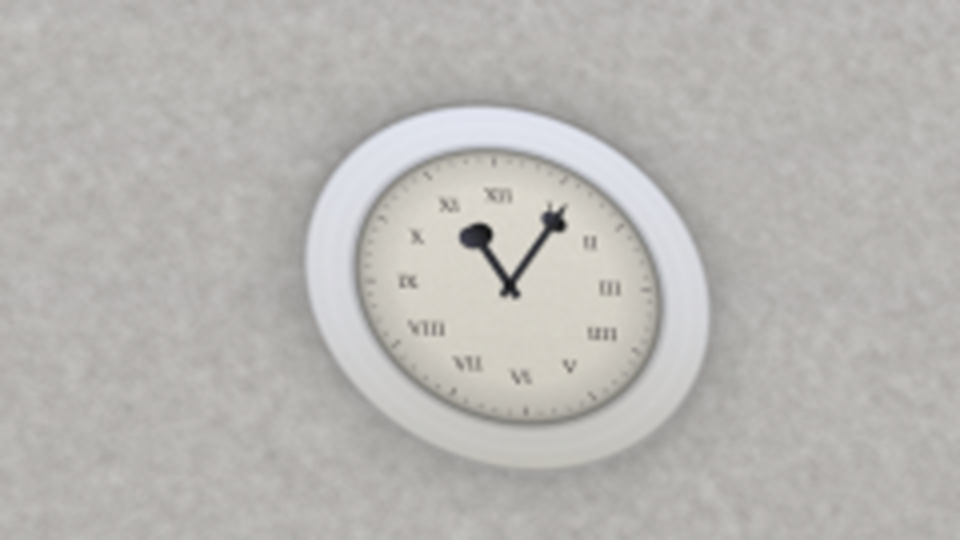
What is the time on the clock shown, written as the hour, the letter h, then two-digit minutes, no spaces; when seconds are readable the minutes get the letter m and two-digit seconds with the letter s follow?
11h06
